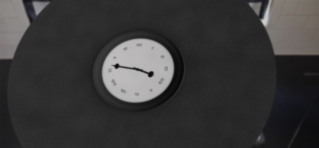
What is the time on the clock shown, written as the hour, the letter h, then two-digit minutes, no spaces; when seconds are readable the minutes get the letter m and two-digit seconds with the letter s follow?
3h47
